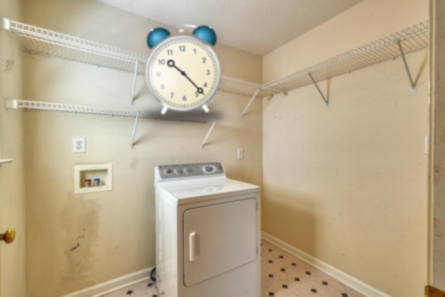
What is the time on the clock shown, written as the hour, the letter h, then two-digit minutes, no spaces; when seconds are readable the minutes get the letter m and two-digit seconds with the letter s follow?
10h23
